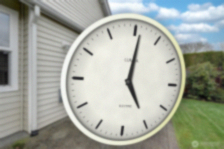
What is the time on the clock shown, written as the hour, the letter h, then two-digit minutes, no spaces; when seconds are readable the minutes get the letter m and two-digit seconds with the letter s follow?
5h01
